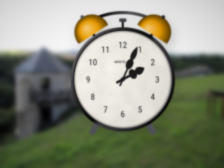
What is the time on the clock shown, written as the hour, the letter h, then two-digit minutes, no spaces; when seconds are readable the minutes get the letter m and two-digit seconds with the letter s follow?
2h04
